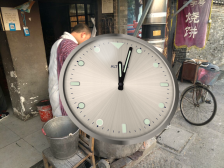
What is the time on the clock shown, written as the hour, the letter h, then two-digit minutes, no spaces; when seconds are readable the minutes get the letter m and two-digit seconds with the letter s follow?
12h03
